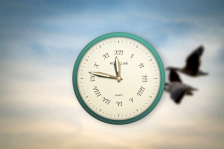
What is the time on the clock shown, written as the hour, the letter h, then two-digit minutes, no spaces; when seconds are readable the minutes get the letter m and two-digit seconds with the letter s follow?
11h47
